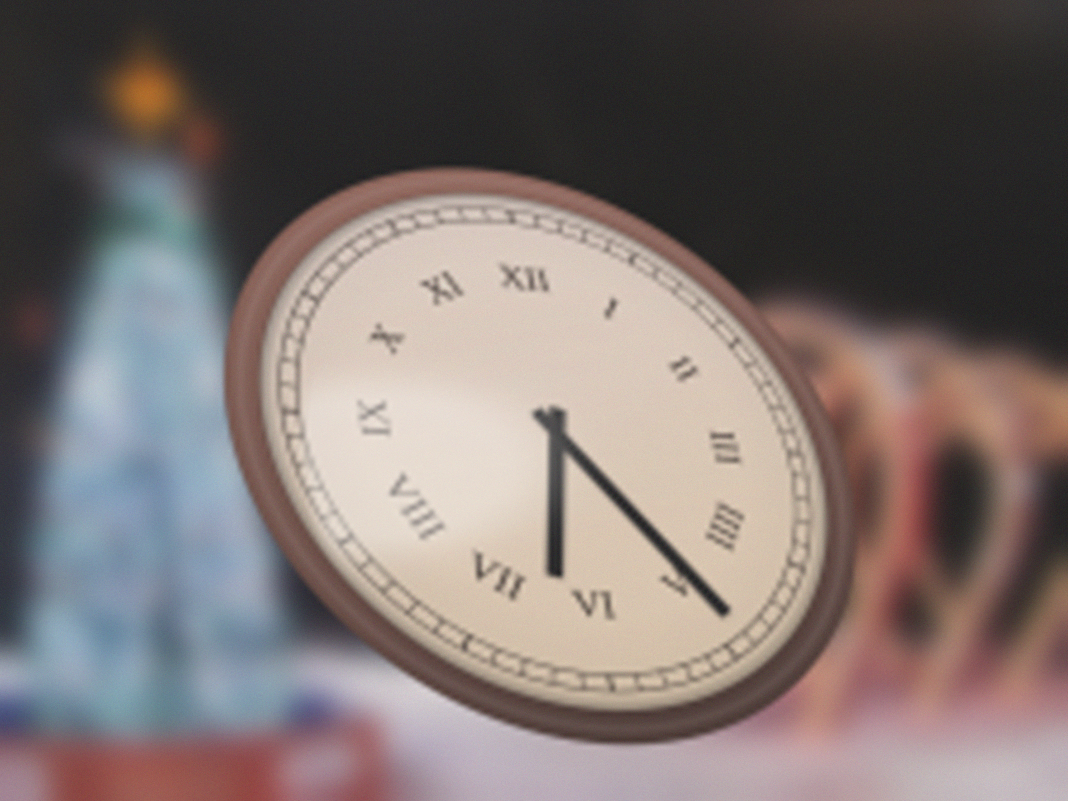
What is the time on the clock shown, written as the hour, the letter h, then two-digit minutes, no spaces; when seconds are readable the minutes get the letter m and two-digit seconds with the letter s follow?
6h24
